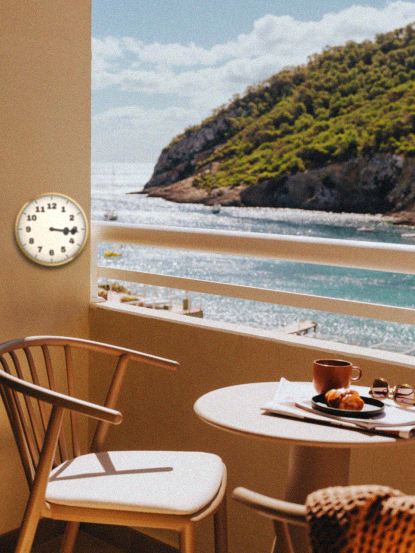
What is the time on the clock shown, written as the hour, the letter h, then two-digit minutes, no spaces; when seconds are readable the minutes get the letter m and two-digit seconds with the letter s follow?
3h16
